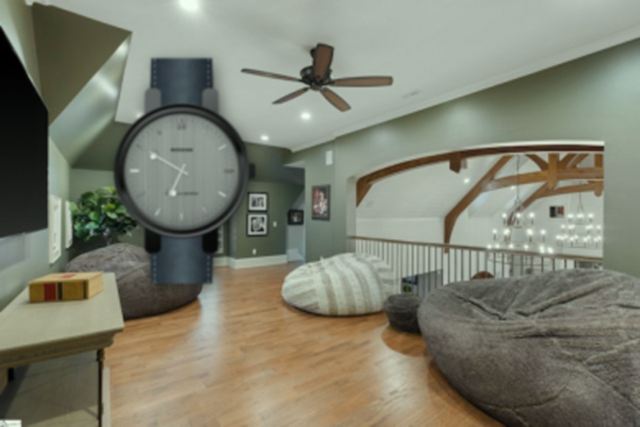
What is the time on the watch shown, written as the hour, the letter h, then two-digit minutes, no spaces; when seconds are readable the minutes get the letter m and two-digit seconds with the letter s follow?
6h50
